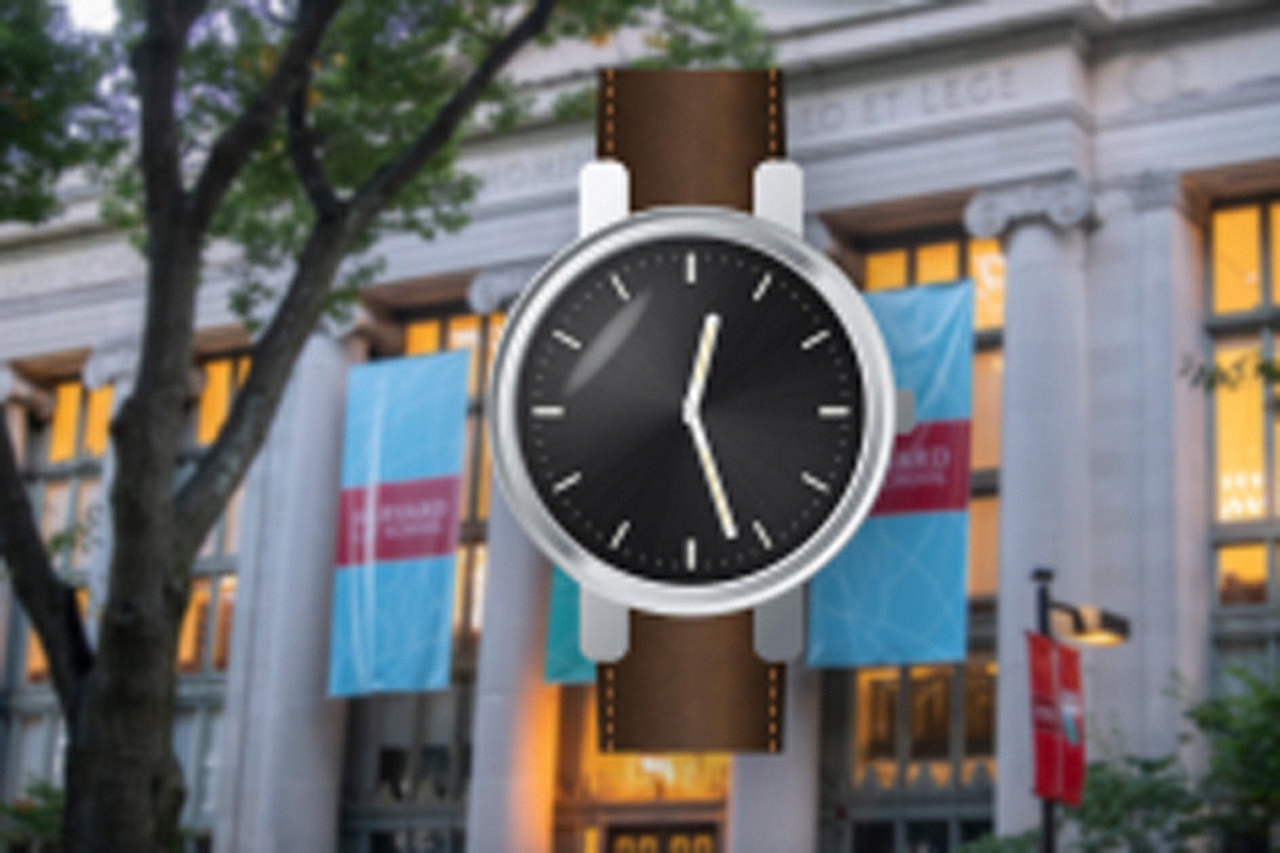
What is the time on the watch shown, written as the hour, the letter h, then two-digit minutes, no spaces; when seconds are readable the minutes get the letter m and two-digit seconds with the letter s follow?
12h27
